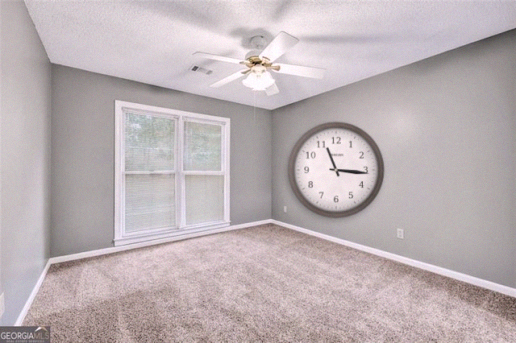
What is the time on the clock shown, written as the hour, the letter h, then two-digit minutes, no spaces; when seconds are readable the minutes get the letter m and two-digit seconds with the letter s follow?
11h16
